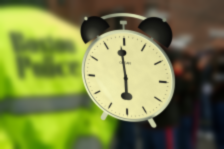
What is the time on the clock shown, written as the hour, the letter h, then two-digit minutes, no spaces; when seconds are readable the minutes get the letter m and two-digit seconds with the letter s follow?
5h59
